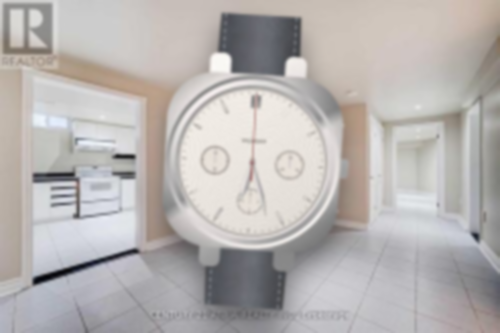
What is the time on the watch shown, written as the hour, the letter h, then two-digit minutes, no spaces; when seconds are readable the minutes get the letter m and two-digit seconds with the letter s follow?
6h27
